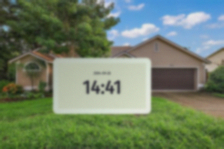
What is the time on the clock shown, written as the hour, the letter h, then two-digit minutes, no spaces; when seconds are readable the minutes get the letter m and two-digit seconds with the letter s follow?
14h41
